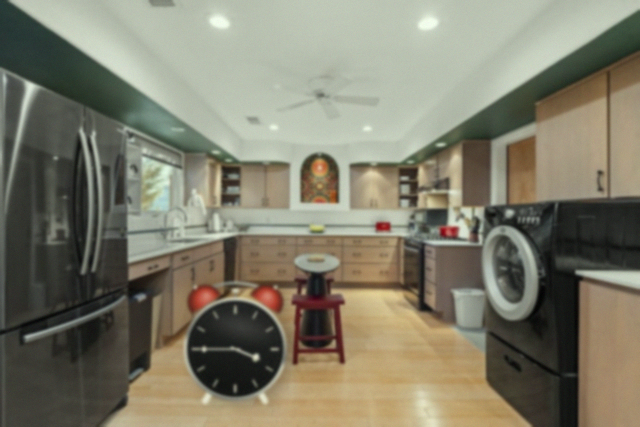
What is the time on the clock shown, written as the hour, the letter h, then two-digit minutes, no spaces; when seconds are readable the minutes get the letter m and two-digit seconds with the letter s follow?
3h45
